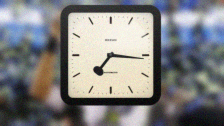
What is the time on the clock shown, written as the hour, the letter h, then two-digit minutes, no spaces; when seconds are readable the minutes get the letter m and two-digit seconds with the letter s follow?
7h16
